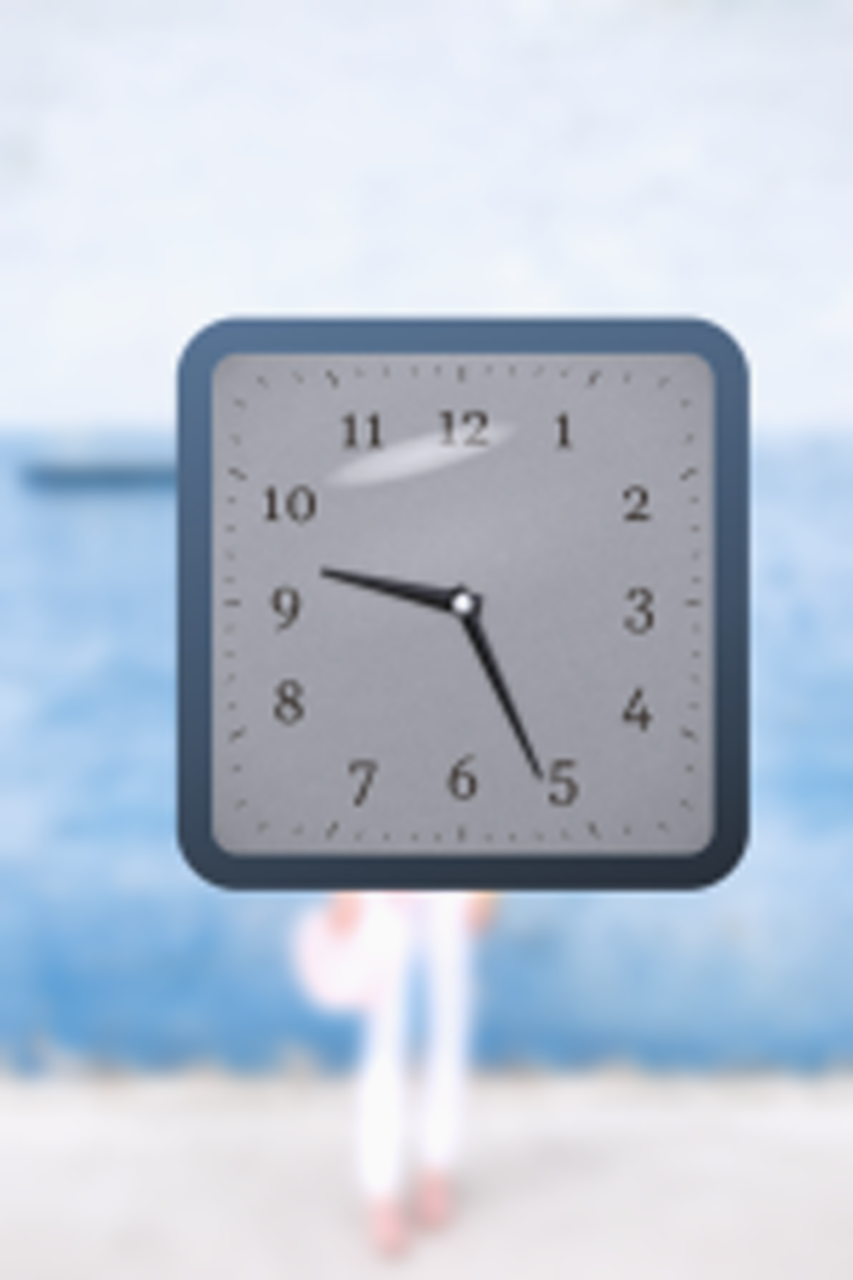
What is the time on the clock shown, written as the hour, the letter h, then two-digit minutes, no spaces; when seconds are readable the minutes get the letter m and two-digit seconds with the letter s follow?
9h26
